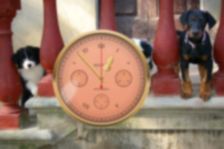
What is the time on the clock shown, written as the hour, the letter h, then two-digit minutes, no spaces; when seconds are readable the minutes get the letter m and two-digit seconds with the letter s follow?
12h53
